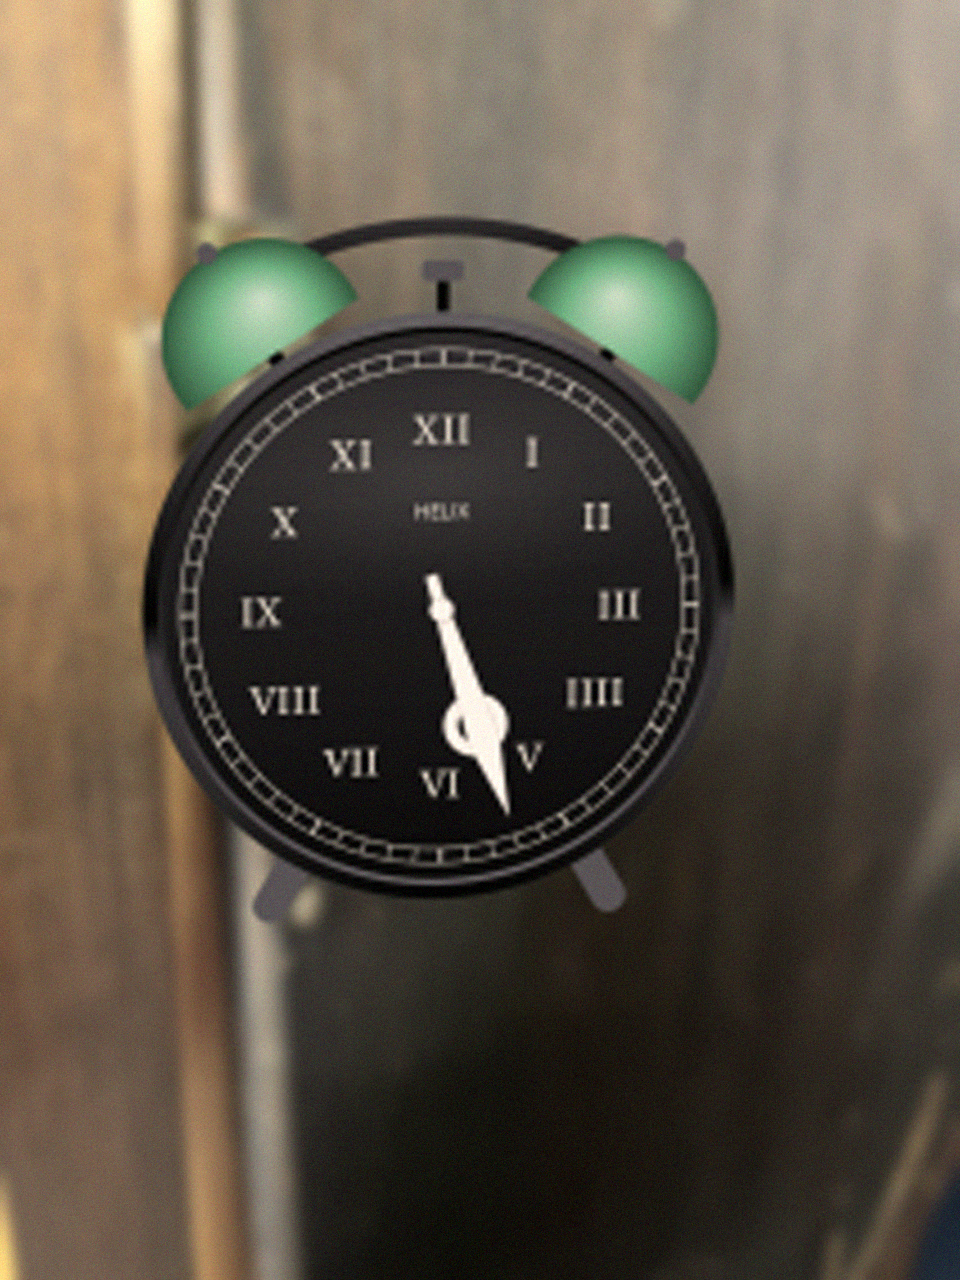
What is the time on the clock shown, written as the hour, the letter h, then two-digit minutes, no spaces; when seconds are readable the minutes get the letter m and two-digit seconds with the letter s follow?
5h27
